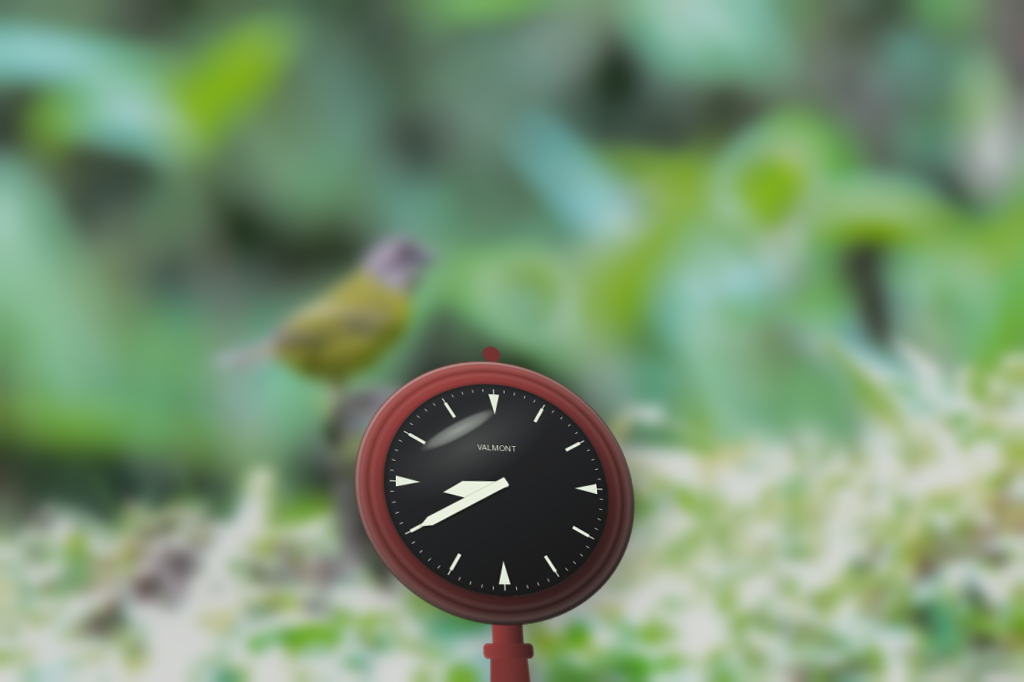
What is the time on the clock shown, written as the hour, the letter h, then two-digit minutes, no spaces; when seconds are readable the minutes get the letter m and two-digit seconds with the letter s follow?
8h40
